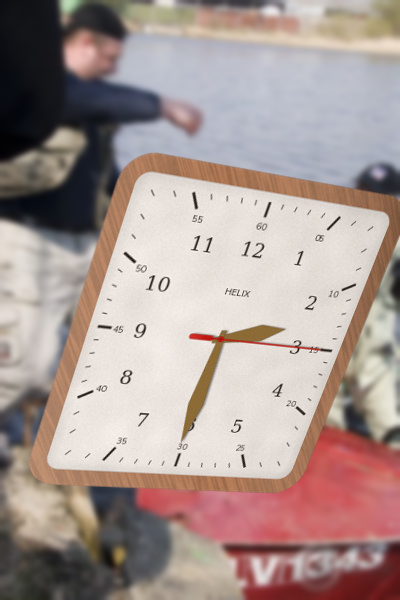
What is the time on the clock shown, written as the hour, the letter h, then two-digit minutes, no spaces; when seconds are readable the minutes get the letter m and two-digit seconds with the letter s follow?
2h30m15s
